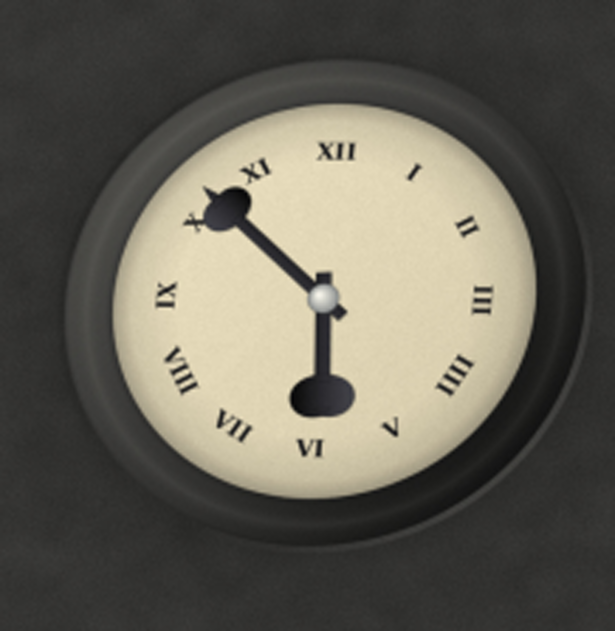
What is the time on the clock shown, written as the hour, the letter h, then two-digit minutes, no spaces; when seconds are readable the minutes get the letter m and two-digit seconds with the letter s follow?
5h52
